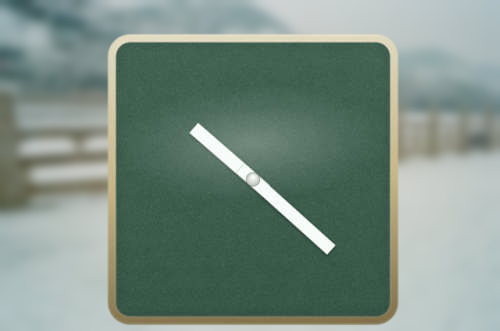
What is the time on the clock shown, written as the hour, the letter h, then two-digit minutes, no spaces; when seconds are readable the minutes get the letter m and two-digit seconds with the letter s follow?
10h22
